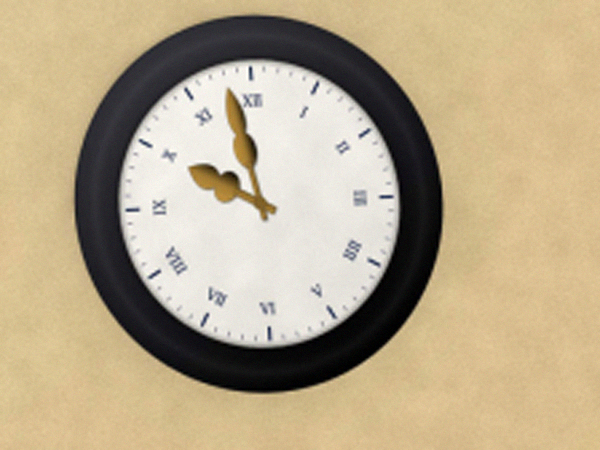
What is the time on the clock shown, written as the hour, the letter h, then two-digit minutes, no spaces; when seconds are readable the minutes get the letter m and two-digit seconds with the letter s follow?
9h58
